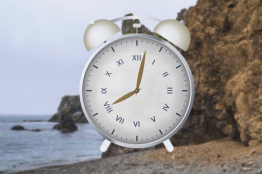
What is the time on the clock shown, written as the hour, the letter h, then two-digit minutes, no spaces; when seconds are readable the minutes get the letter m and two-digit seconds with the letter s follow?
8h02
